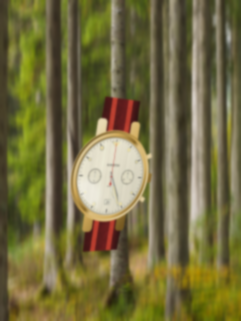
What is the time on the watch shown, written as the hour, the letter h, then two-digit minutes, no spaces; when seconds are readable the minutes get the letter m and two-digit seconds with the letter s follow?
5h26
